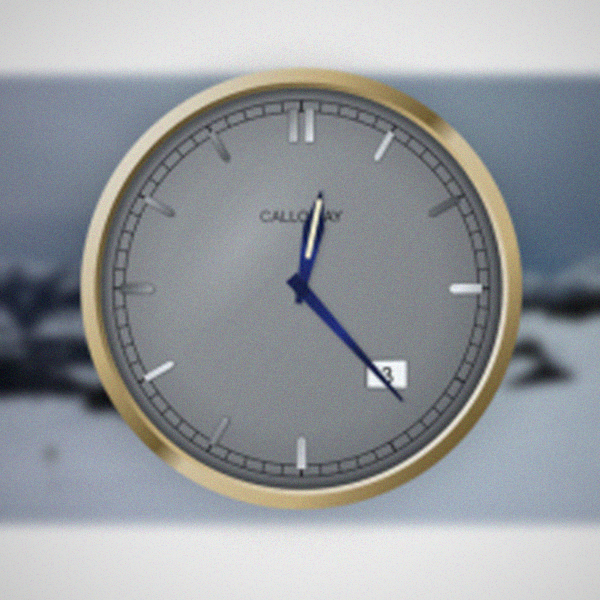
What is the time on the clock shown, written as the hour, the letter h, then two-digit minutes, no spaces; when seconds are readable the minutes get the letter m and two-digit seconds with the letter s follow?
12h23
